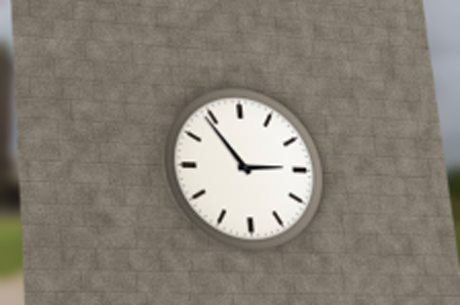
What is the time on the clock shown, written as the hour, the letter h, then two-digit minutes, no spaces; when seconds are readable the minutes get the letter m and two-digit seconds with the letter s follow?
2h54
